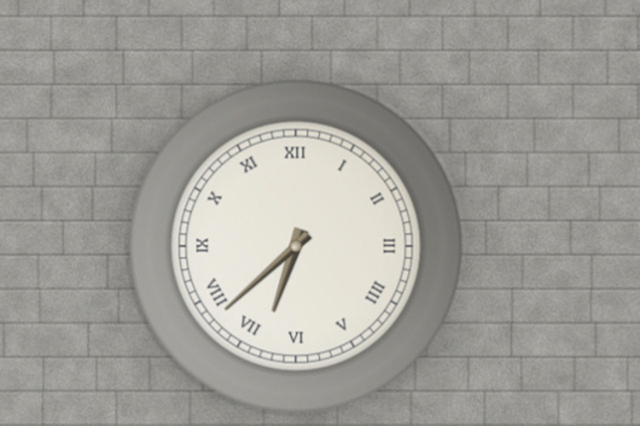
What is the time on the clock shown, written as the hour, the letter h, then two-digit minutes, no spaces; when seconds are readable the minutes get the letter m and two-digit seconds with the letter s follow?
6h38
